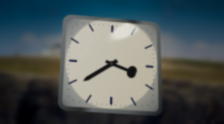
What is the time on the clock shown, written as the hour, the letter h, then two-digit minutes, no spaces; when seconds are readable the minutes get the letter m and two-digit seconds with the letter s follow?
3h39
